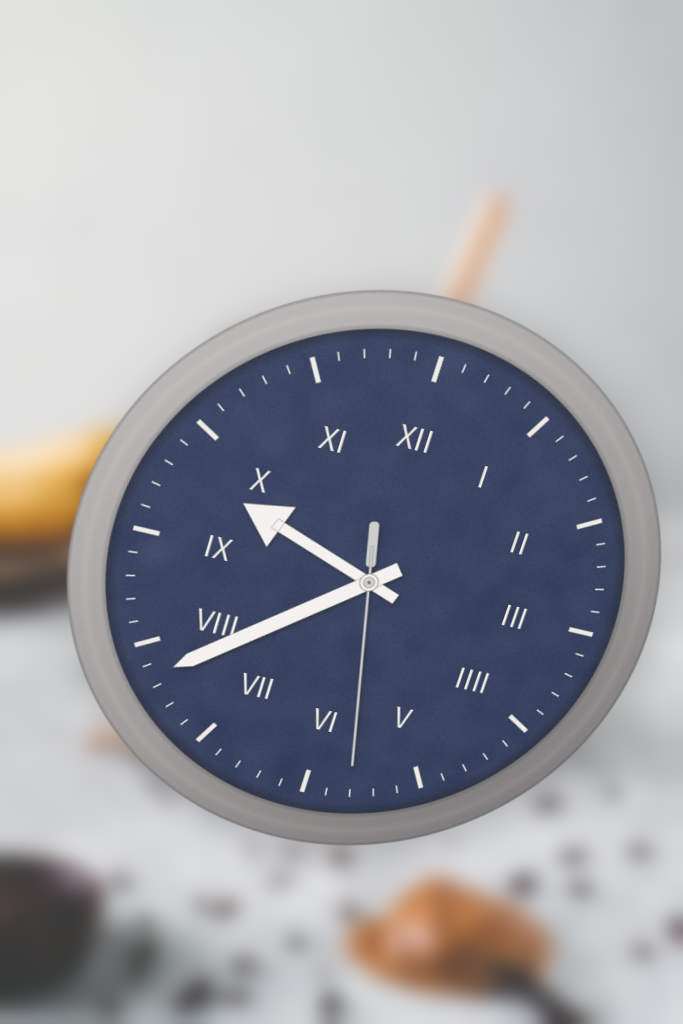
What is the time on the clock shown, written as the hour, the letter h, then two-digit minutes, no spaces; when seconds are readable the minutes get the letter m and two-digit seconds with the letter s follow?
9h38m28s
